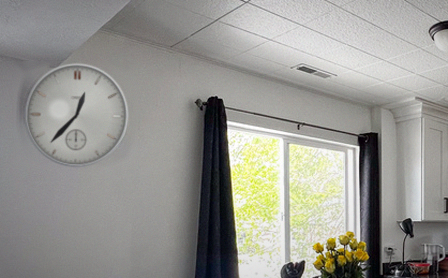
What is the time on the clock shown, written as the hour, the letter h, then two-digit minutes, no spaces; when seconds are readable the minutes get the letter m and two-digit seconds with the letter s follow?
12h37
